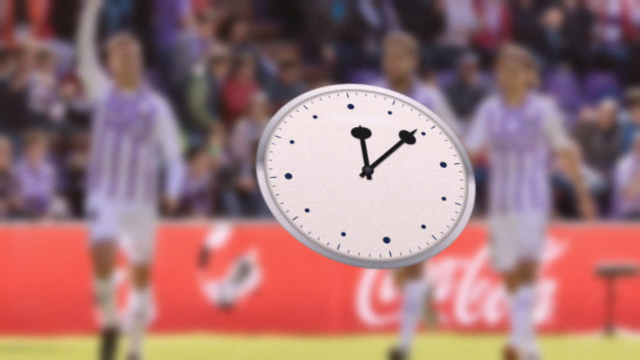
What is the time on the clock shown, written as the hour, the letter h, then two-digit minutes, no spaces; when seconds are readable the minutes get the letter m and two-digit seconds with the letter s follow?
12h09
